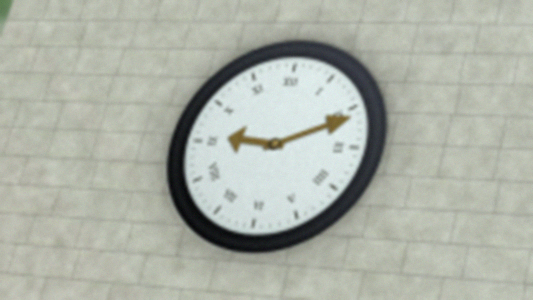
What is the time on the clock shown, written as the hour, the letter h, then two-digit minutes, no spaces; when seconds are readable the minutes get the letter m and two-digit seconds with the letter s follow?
9h11
